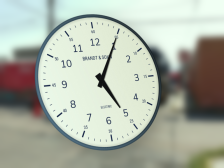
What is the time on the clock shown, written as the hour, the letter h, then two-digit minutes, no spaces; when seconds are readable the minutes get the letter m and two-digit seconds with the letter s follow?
5h05
